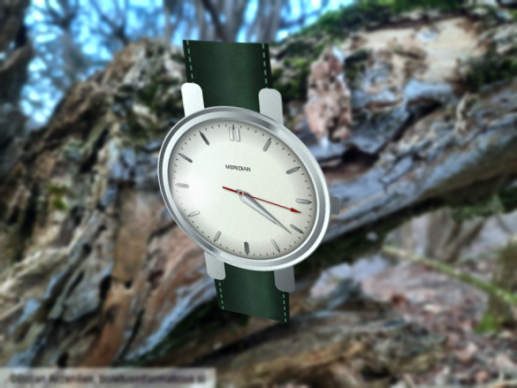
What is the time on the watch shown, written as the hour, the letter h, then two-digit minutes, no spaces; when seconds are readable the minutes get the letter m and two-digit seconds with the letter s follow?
4h21m17s
